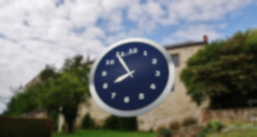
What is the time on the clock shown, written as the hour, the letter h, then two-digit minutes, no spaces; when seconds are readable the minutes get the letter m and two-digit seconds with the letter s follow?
7h54
